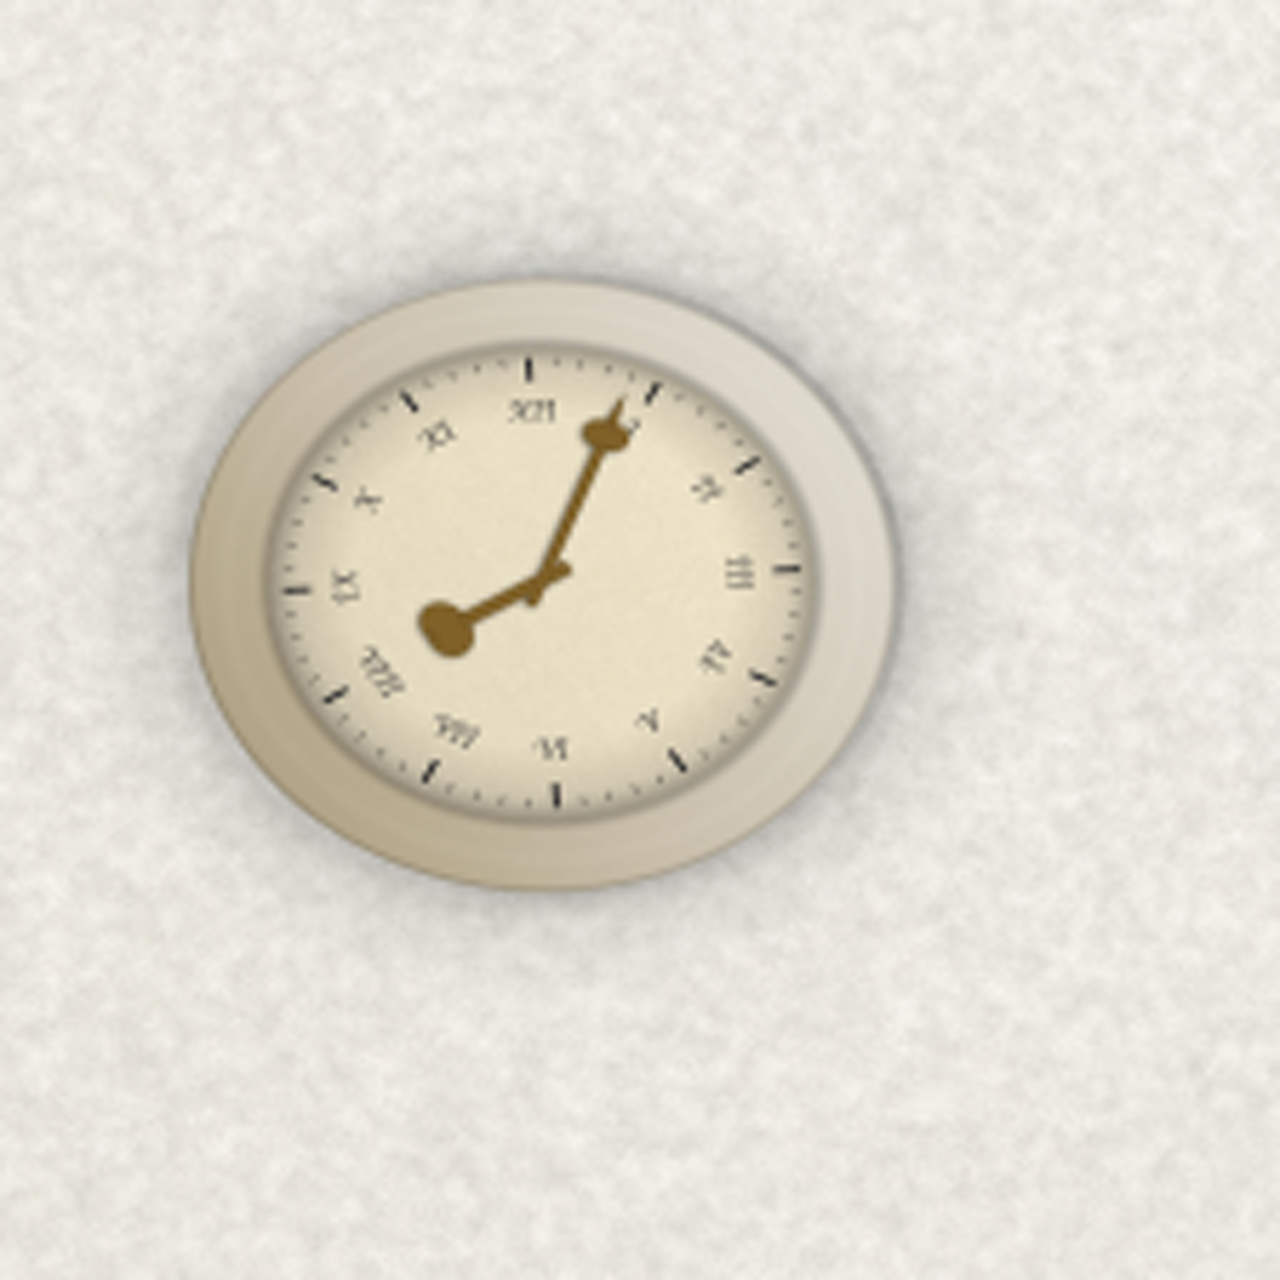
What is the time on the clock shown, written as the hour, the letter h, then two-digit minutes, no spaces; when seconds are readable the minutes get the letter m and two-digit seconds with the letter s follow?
8h04
